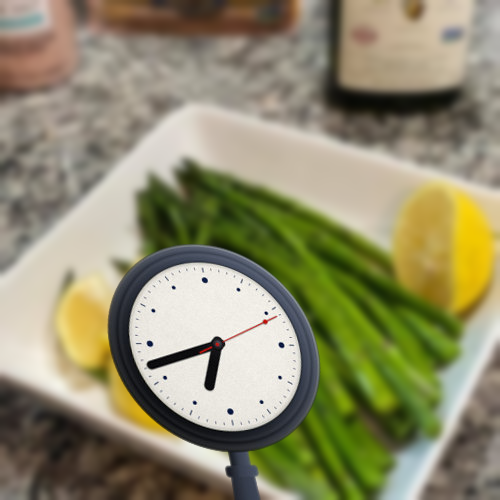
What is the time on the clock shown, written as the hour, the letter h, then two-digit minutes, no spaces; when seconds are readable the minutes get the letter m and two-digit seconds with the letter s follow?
6h42m11s
